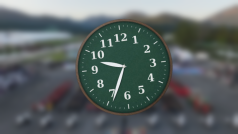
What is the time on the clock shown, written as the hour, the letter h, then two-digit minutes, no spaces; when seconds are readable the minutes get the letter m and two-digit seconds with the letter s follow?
9h34
